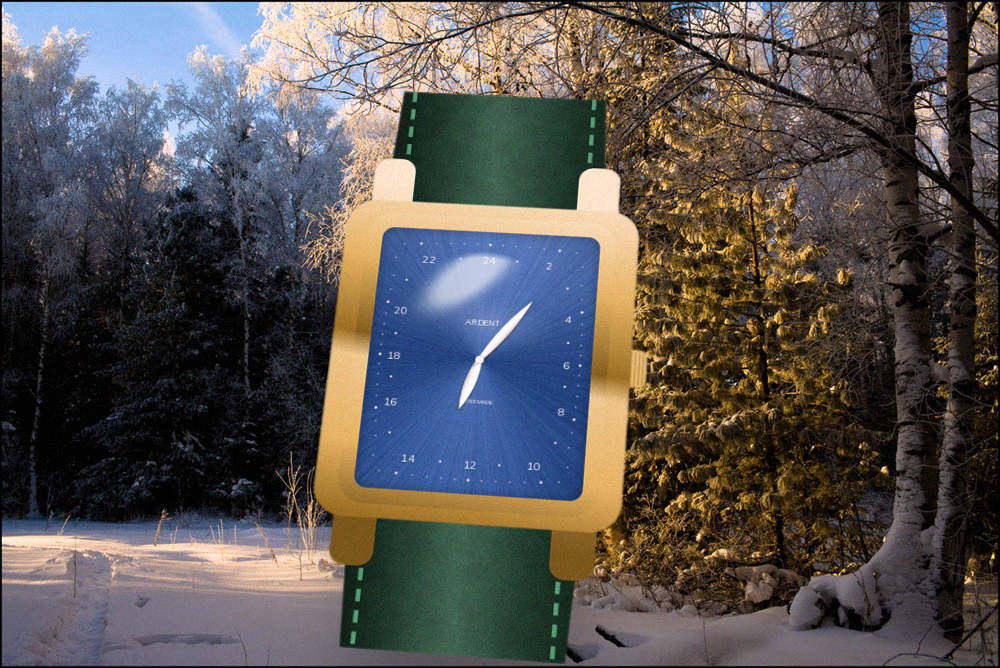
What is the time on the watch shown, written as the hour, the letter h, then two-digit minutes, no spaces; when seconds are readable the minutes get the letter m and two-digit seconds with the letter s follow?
13h06
